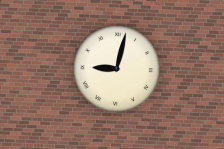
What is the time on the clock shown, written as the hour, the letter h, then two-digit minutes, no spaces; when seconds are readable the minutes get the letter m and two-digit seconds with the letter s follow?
9h02
